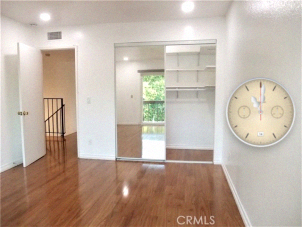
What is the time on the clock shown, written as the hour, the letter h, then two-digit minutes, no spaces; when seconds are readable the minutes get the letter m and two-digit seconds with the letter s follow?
11h01
